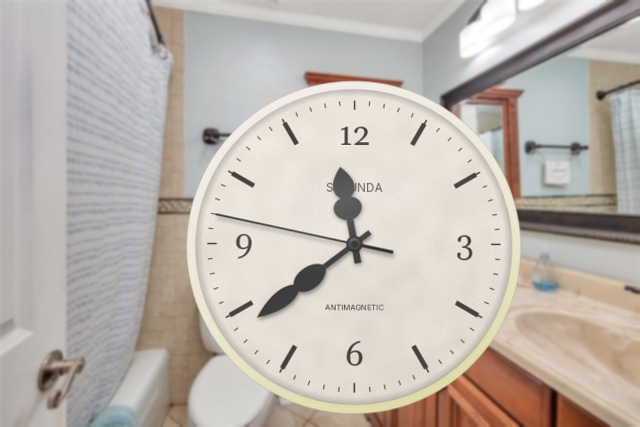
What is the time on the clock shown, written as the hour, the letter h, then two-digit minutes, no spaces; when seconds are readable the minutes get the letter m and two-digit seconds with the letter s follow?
11h38m47s
